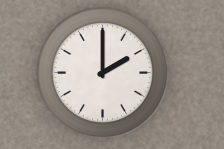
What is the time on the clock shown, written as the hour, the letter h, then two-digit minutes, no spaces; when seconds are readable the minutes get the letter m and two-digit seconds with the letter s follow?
2h00
